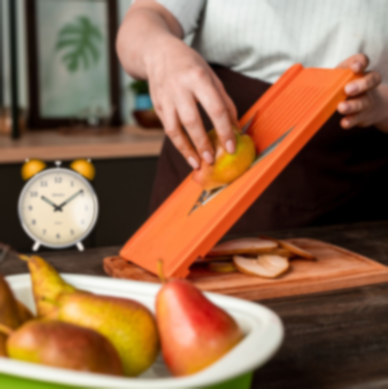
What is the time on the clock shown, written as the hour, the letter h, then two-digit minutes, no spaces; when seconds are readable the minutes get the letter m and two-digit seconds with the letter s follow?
10h09
